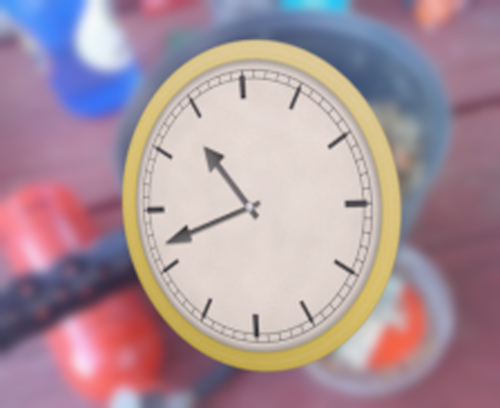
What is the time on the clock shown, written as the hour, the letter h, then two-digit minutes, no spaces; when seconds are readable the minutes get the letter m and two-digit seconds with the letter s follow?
10h42
